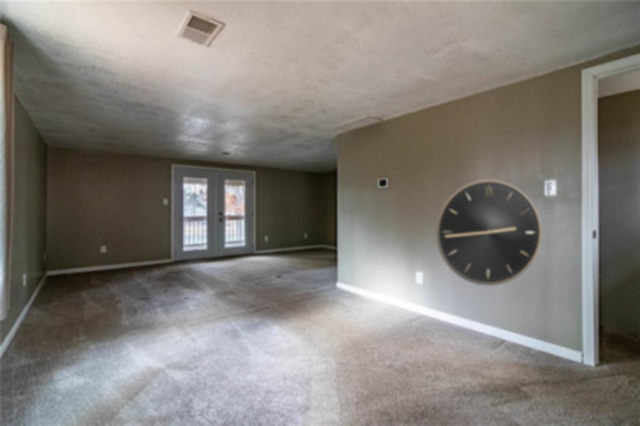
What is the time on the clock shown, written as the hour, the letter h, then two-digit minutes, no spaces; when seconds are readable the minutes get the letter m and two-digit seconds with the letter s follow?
2h44
